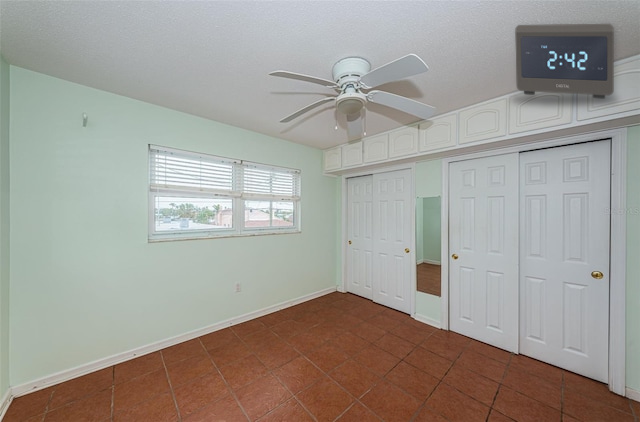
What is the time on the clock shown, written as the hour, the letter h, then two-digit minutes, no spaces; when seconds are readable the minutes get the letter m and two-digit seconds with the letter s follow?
2h42
